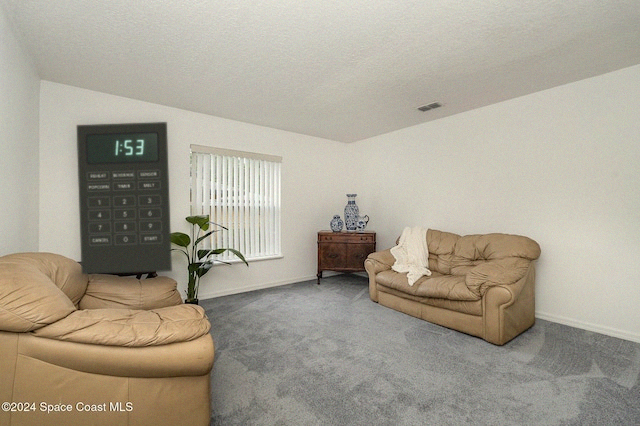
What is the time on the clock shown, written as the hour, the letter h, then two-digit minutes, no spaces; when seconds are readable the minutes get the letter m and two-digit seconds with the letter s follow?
1h53
